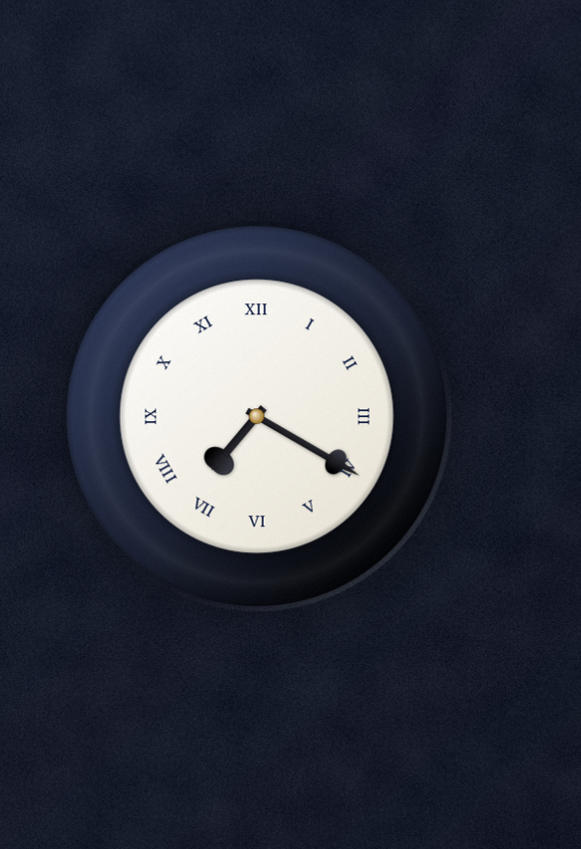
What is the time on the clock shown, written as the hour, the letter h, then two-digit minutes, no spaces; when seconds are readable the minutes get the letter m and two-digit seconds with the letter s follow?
7h20
